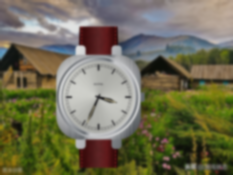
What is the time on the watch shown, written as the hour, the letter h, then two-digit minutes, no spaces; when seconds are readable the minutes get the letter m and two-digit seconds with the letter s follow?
3h34
